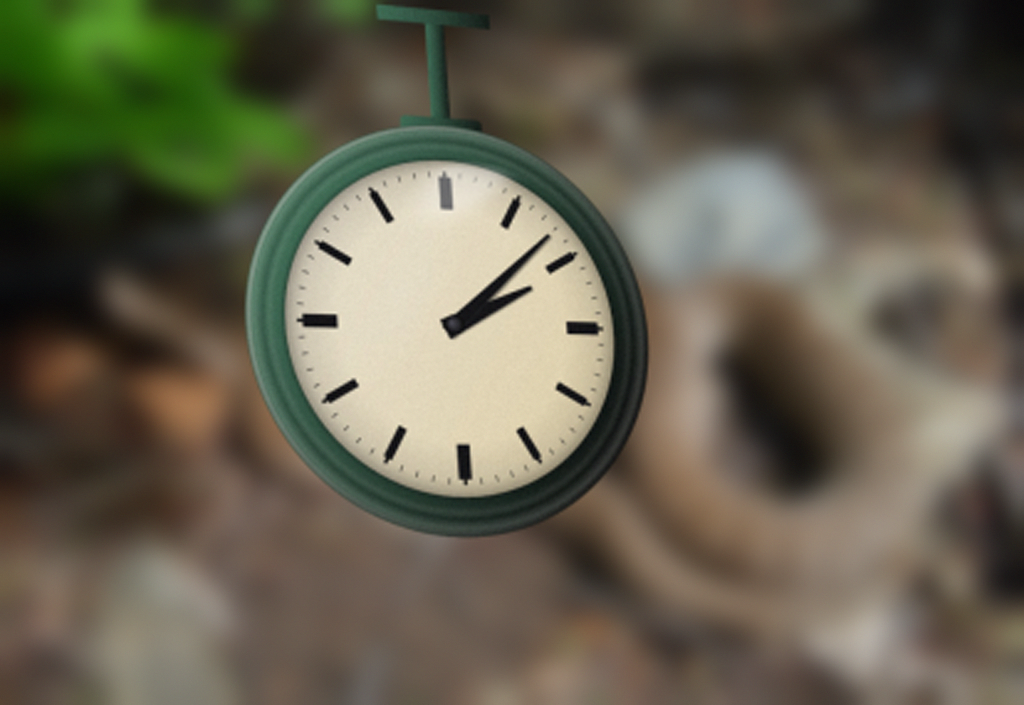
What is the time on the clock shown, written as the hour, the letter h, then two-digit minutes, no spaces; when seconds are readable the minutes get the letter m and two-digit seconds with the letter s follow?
2h08
